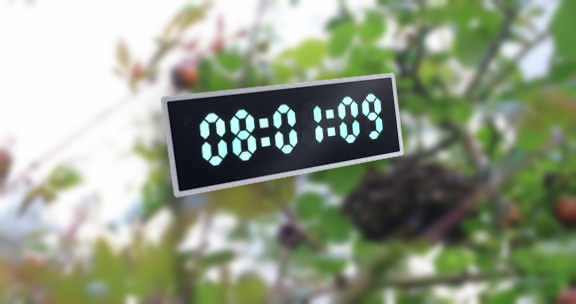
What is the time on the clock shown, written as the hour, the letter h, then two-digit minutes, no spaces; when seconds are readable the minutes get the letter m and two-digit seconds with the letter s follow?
8h01m09s
